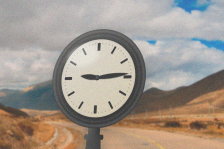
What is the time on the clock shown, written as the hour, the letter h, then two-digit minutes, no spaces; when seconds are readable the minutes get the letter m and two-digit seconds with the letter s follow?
9h14
